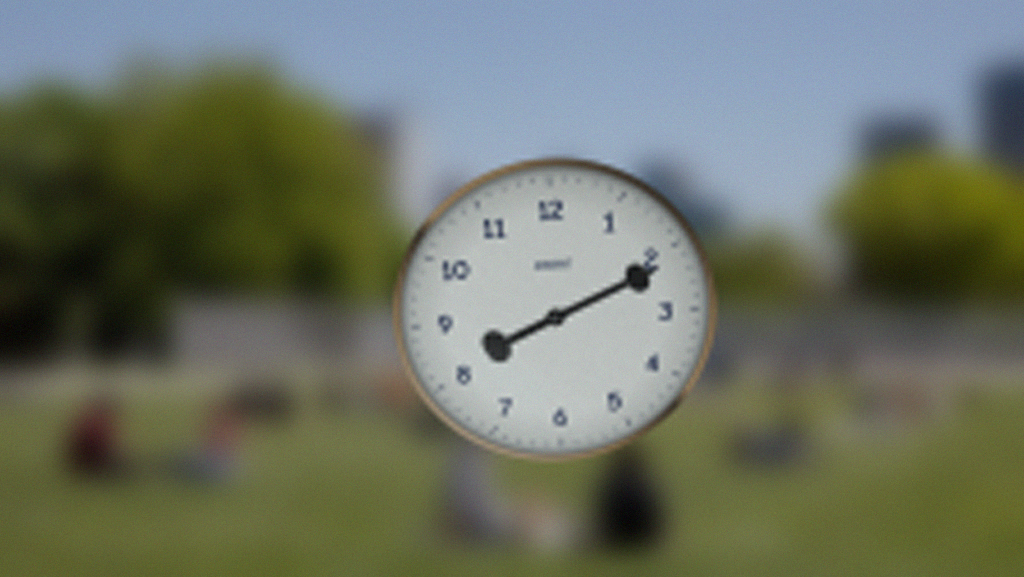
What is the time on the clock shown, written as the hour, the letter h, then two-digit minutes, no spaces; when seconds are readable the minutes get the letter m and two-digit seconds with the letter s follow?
8h11
